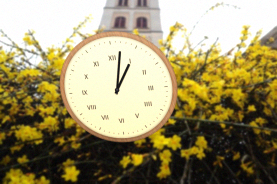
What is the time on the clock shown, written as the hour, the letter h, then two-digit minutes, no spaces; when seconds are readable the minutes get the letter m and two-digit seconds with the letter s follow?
1h02
